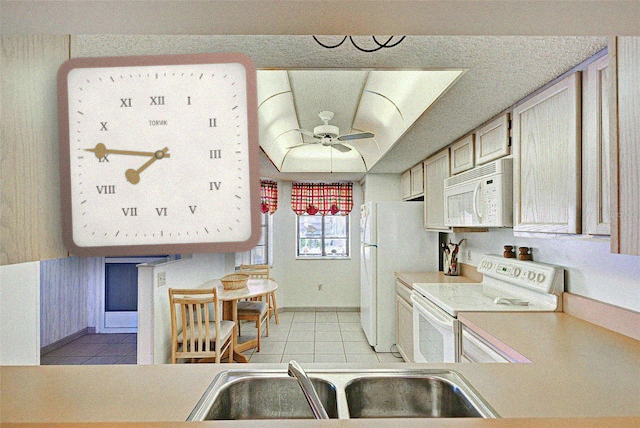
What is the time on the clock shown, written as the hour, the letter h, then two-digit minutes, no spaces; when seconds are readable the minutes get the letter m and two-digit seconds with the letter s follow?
7h46
